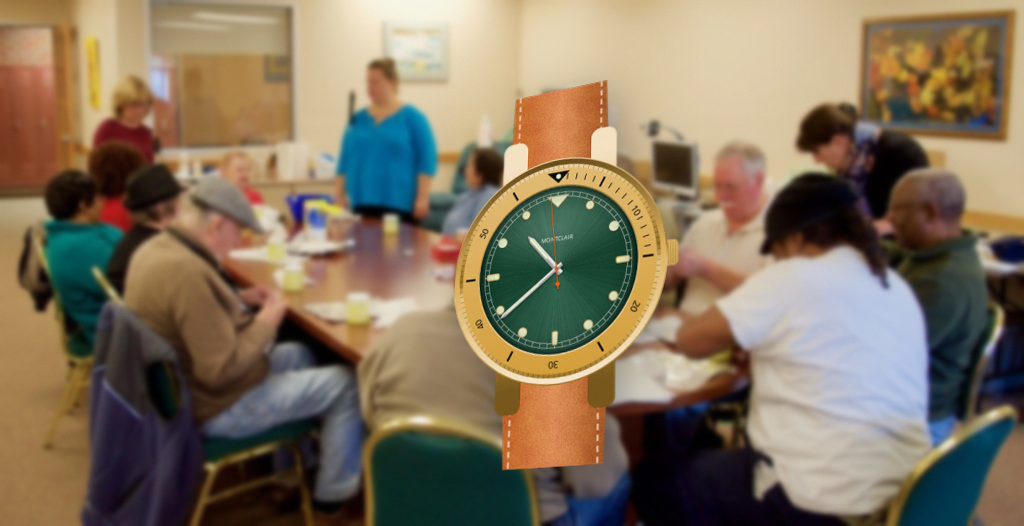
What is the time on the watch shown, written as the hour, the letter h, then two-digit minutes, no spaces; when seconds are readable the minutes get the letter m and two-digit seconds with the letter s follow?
10h38m59s
